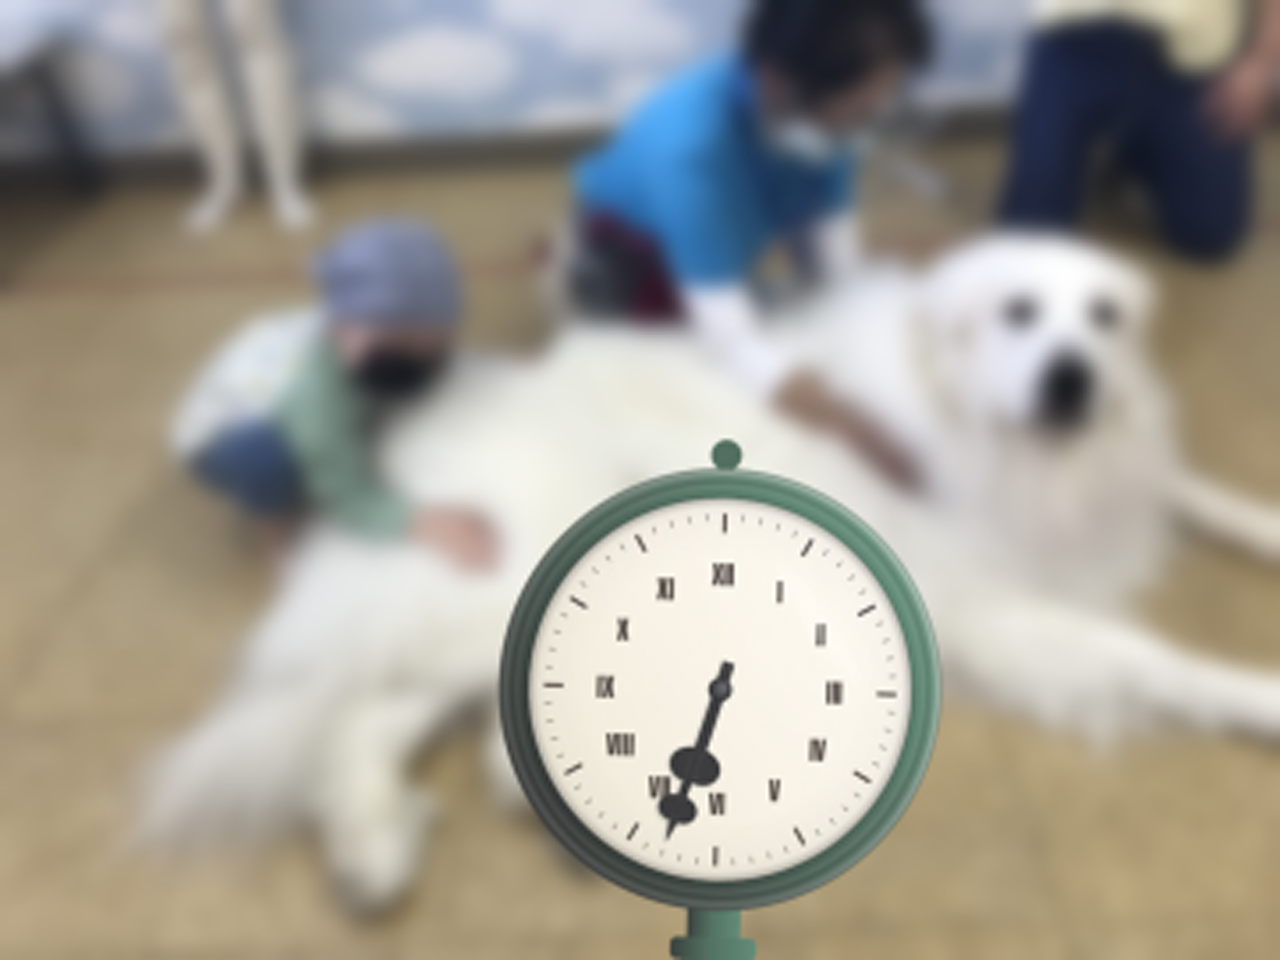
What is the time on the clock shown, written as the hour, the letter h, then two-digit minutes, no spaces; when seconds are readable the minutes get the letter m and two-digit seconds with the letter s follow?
6h33
